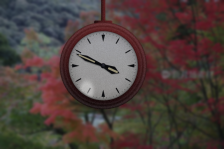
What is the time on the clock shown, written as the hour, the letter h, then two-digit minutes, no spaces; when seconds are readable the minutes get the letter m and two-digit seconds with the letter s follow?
3h49
